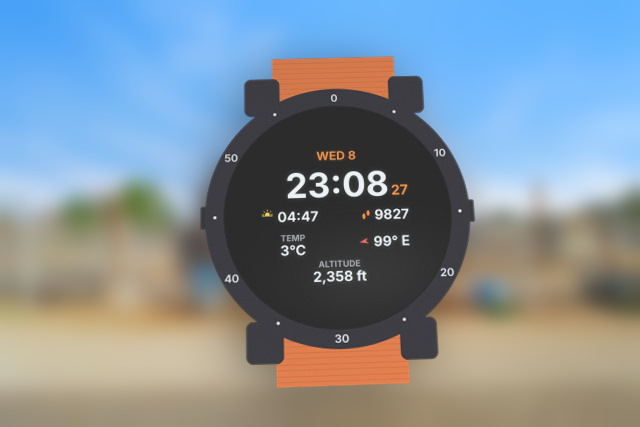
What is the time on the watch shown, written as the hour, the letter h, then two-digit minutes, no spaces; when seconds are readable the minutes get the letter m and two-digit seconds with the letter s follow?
23h08m27s
